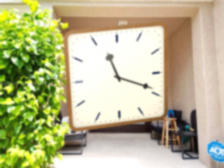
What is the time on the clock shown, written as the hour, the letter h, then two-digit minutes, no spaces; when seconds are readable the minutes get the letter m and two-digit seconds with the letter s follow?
11h19
